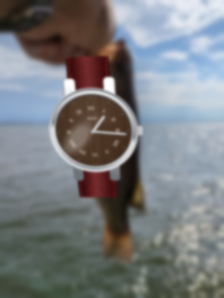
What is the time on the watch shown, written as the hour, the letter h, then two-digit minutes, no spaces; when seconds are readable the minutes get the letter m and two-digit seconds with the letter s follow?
1h16
